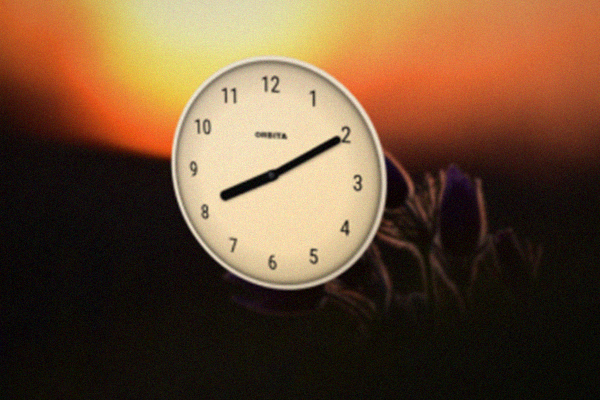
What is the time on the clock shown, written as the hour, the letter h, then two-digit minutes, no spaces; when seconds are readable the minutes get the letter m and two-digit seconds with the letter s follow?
8h10
